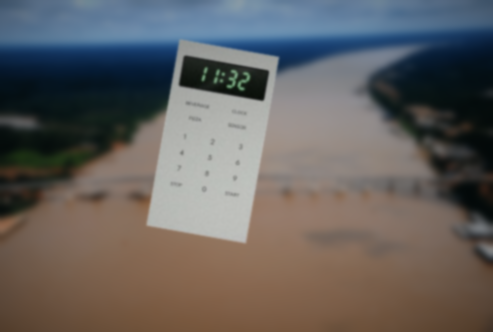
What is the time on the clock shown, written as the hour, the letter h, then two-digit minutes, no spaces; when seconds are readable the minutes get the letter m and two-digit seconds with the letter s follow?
11h32
